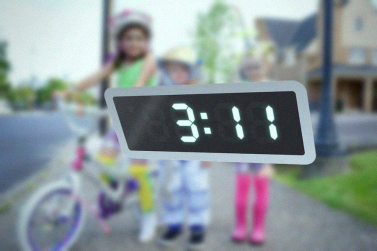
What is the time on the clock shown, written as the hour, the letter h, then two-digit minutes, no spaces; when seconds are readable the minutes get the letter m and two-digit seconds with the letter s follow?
3h11
